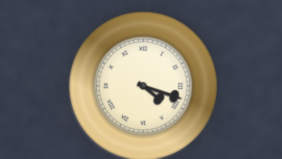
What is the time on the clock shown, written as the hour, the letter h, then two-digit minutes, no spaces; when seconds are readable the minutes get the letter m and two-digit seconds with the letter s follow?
4h18
